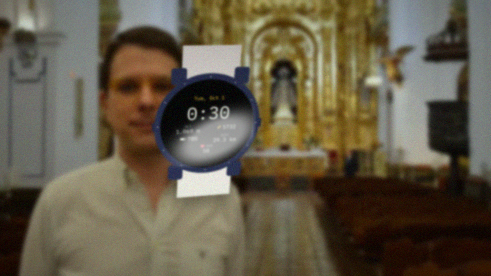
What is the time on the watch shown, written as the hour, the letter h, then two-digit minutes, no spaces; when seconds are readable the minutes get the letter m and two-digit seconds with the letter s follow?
0h30
